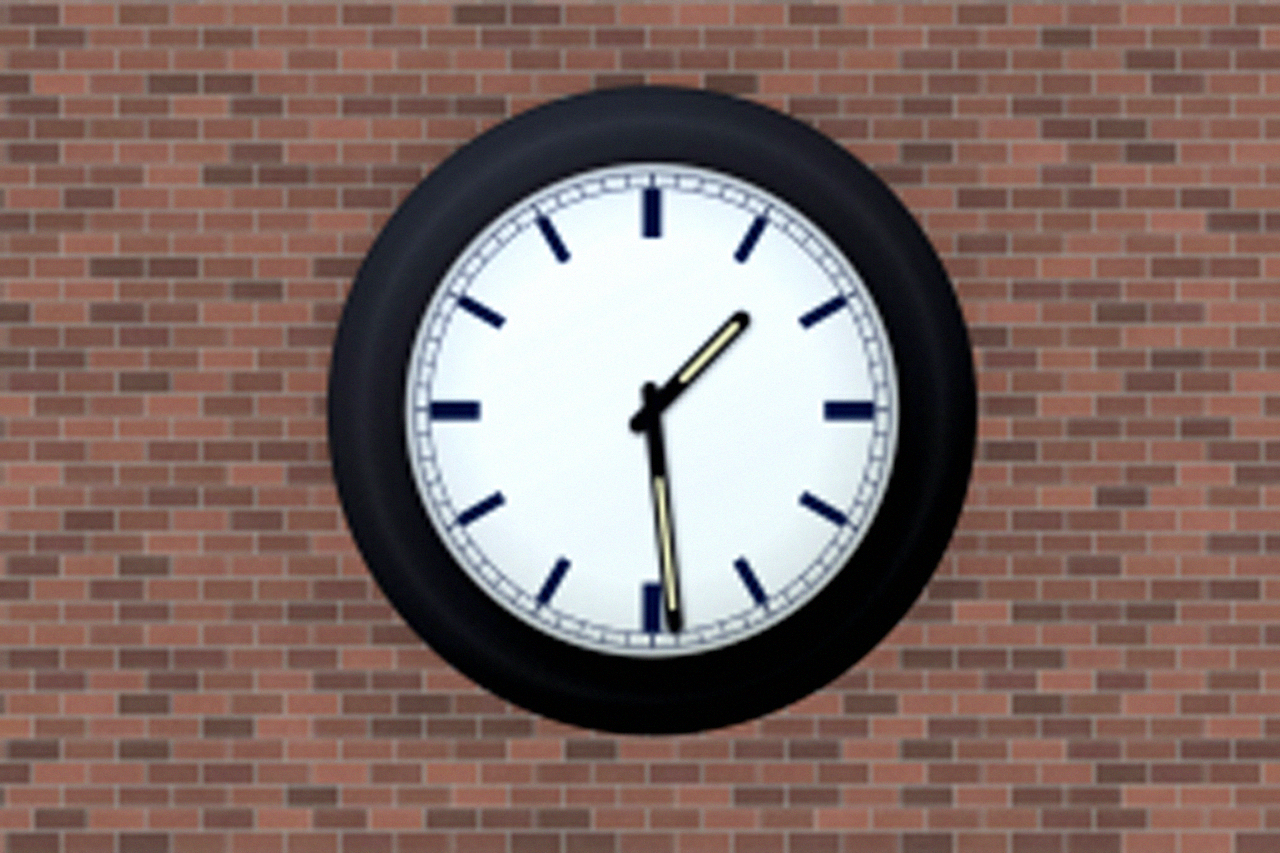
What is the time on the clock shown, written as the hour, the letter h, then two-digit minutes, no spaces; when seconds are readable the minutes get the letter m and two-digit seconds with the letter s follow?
1h29
